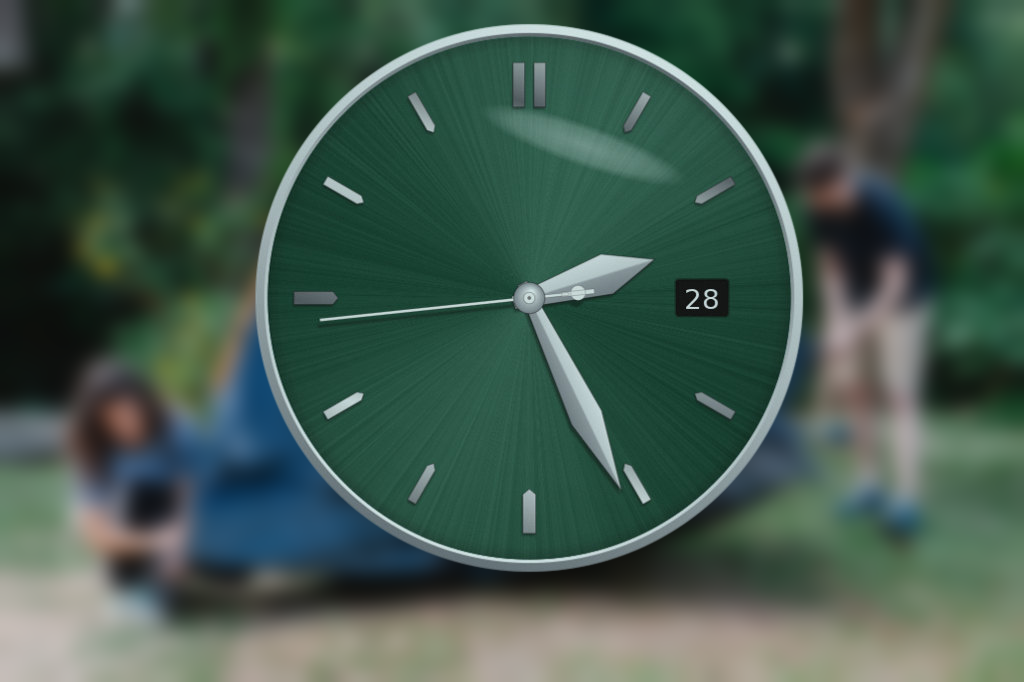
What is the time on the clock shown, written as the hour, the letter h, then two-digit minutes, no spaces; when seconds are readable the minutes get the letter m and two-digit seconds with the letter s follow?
2h25m44s
